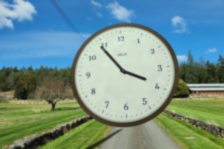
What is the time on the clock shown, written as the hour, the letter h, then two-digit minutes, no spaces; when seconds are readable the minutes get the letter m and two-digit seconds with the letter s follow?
3h54
